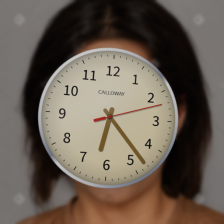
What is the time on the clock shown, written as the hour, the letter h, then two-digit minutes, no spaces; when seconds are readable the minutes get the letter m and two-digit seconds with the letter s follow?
6h23m12s
